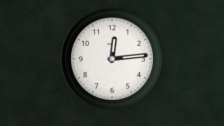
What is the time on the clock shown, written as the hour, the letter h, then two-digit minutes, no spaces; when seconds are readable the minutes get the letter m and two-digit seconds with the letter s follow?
12h14
